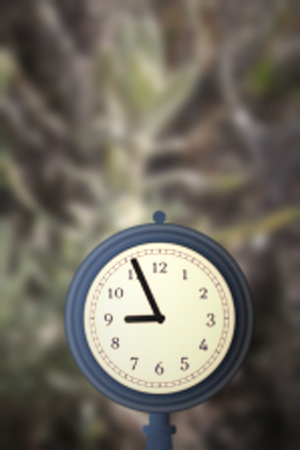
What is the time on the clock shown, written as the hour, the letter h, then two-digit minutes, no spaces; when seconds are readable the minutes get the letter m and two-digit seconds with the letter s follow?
8h56
